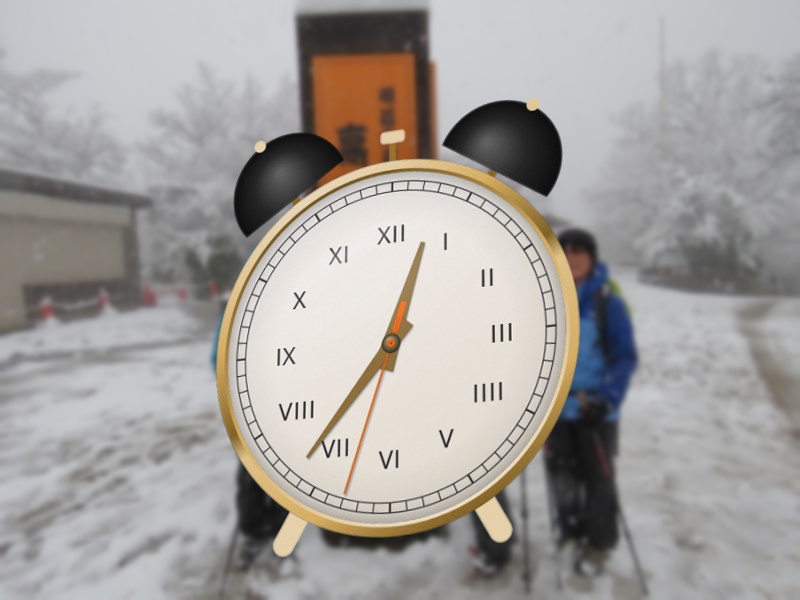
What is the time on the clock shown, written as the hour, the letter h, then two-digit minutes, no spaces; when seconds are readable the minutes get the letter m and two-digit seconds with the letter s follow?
12h36m33s
